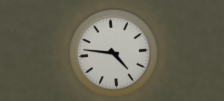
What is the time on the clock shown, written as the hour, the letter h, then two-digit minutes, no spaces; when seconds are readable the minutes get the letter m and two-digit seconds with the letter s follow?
4h47
